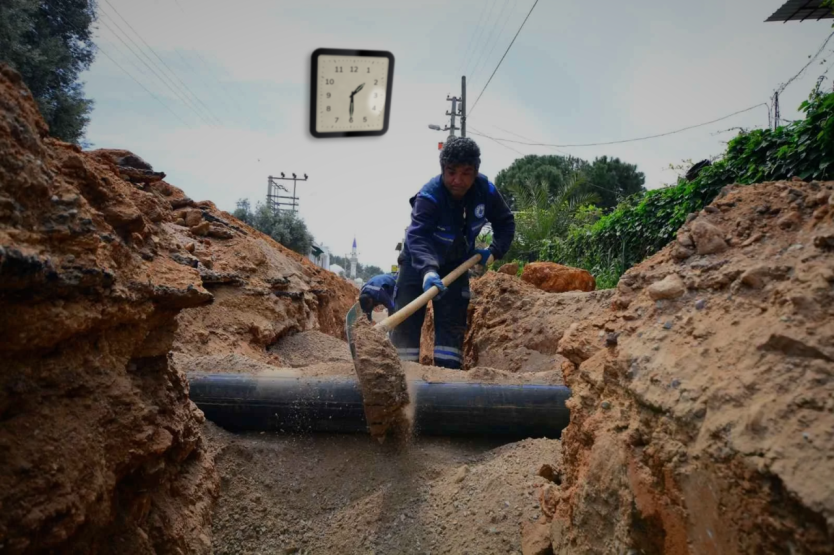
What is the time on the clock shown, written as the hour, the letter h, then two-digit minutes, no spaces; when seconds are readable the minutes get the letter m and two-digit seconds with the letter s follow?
1h30
